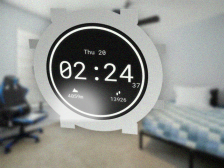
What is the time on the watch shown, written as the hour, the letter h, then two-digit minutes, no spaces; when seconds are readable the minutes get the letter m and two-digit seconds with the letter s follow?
2h24
